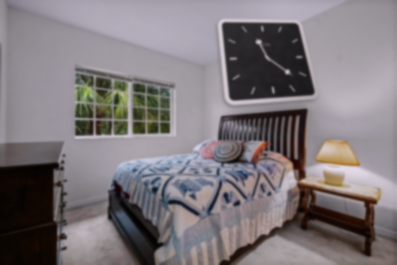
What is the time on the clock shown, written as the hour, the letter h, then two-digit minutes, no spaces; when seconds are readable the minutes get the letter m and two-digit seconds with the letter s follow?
11h22
